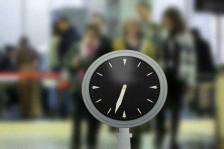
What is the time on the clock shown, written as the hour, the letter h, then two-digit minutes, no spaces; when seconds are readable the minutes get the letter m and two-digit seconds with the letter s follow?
6h33
